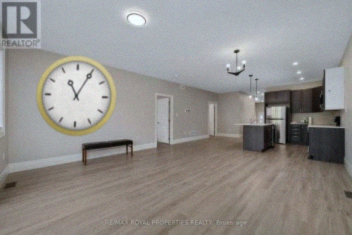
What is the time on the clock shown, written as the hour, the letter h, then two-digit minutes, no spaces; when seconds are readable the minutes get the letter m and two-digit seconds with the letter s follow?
11h05
